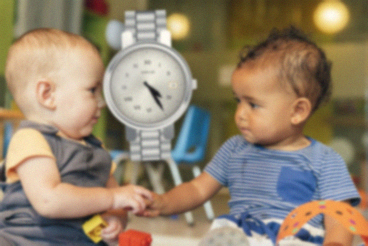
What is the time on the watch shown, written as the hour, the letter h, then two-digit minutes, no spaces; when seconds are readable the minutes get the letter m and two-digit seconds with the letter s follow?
4h25
